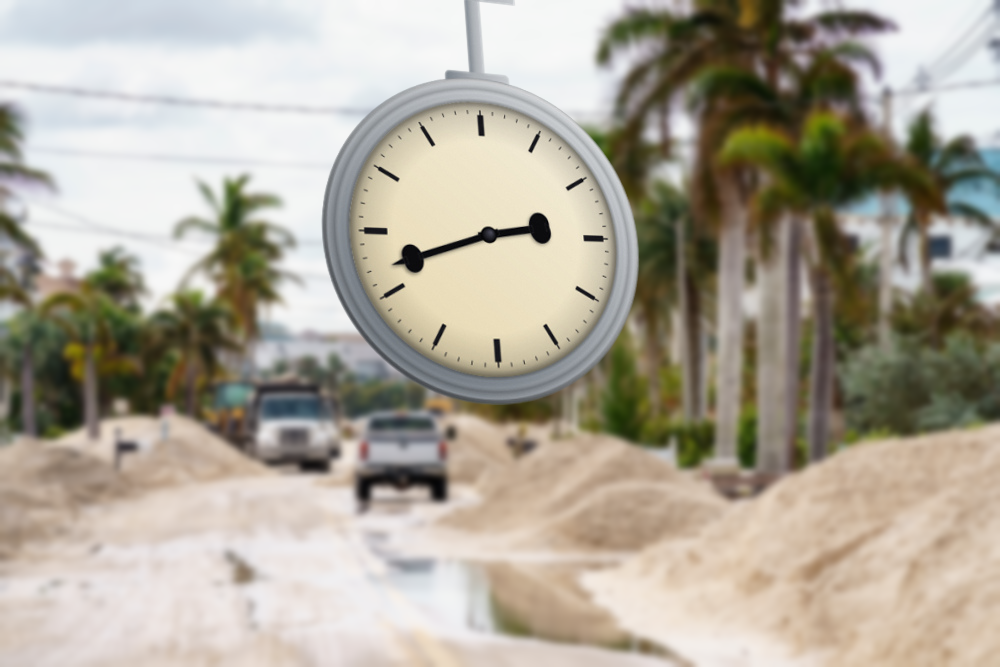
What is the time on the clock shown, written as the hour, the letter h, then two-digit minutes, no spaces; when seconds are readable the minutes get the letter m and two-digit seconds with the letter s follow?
2h42
